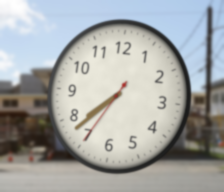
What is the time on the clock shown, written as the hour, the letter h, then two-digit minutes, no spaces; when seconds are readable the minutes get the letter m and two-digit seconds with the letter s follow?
7h37m35s
